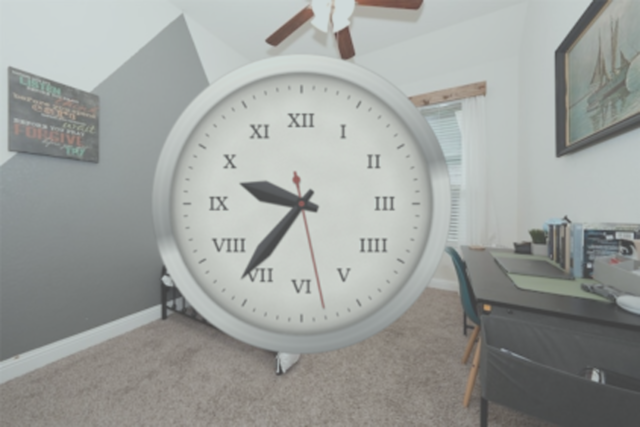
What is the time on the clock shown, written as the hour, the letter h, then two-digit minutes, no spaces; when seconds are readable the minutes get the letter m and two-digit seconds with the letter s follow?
9h36m28s
